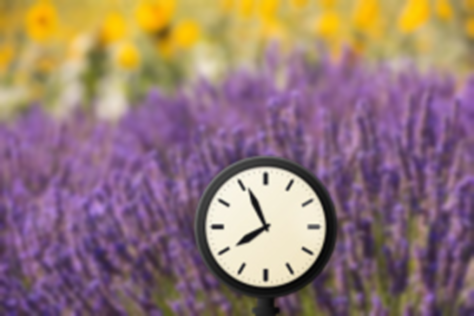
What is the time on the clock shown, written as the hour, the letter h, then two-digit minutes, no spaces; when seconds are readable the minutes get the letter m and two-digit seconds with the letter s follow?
7h56
